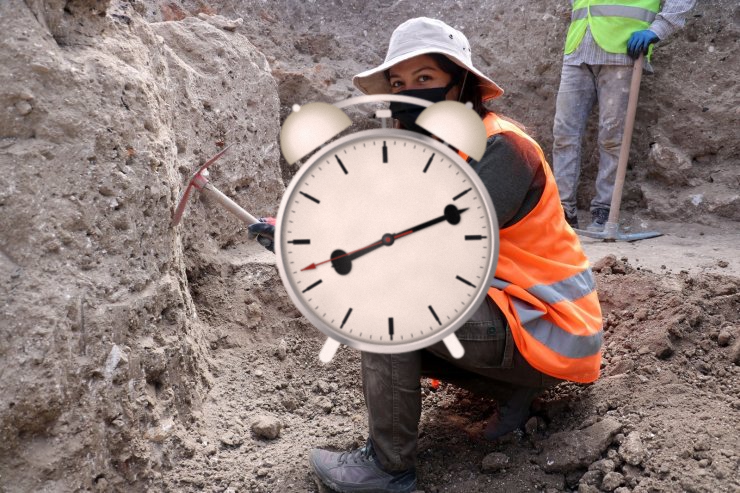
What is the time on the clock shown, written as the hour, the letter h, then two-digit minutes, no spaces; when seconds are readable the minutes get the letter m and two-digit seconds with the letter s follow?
8h11m42s
